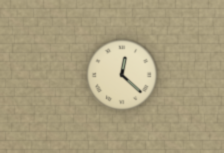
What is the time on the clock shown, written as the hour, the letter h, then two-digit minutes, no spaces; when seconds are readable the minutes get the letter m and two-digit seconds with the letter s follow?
12h22
